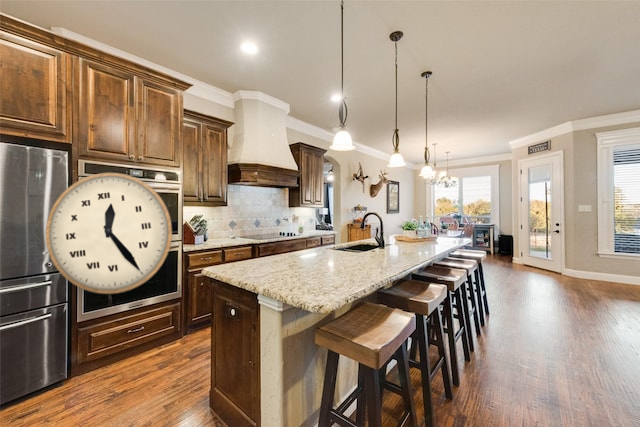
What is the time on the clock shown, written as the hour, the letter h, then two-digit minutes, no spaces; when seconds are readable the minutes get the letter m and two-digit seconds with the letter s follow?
12h25
